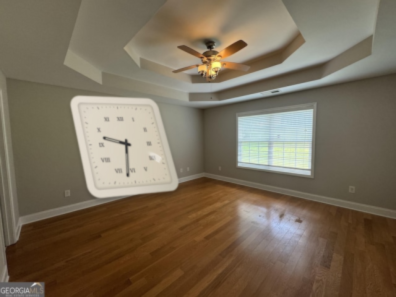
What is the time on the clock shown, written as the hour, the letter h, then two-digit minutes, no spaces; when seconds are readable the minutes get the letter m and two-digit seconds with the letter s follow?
9h32
